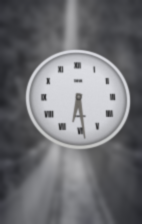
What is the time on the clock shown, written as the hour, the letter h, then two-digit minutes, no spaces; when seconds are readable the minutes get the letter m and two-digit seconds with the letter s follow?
6h29
